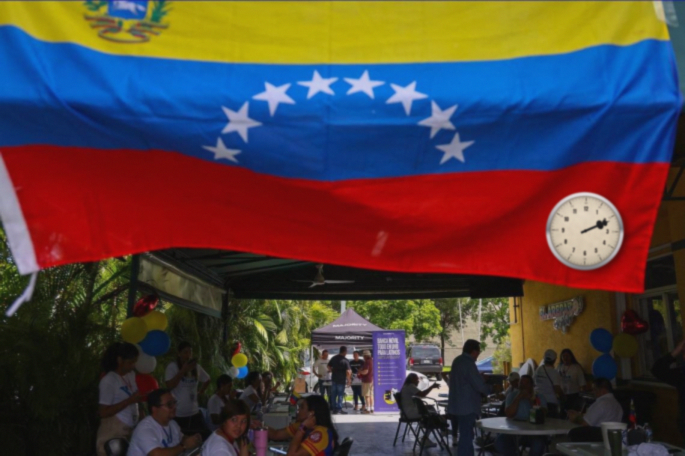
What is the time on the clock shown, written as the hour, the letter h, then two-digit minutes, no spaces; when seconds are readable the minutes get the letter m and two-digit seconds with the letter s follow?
2h11
